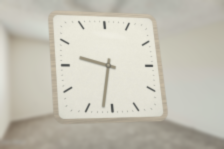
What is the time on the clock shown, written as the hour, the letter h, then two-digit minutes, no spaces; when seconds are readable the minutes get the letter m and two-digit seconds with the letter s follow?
9h32
